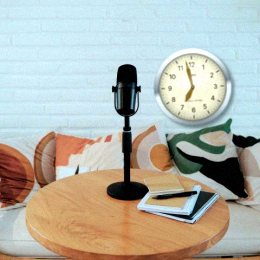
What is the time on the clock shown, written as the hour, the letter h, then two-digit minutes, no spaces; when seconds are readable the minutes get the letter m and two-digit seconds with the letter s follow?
6h58
